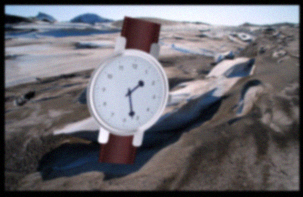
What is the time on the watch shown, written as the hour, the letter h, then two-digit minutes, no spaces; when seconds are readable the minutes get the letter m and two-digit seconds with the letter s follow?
1h27
